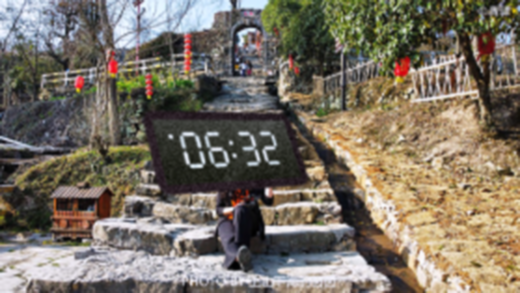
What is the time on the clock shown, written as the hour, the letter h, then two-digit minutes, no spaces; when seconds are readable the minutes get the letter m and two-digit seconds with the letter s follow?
6h32
